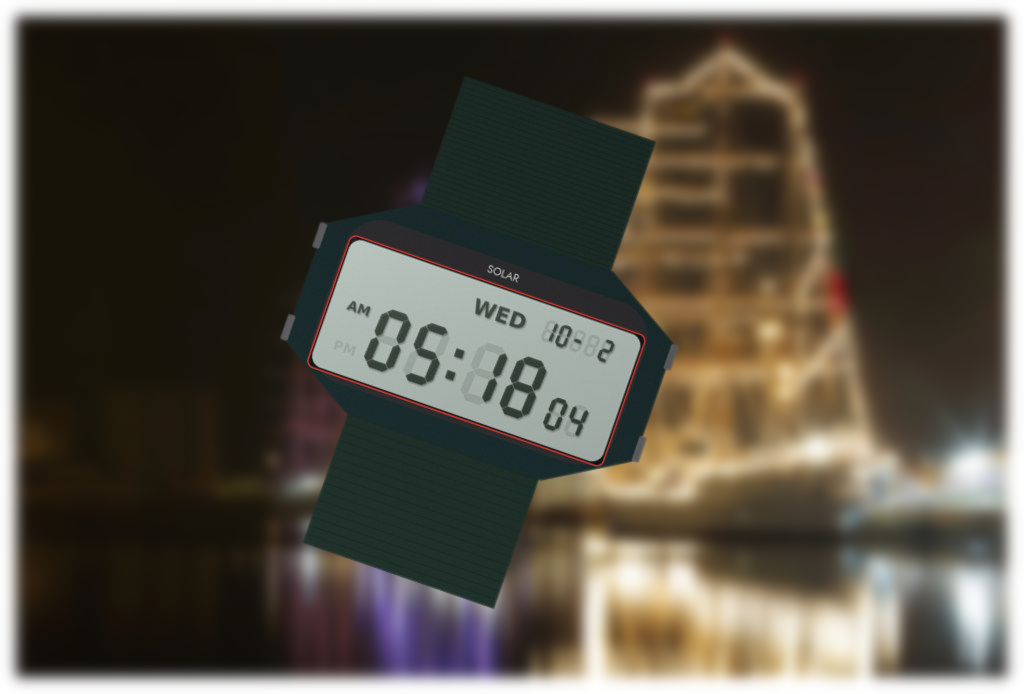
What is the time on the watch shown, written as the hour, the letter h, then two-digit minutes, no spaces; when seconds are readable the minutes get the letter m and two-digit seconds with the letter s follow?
5h18m04s
